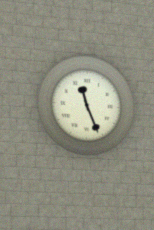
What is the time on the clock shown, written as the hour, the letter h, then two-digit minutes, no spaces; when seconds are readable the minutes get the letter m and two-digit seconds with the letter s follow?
11h26
